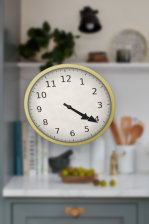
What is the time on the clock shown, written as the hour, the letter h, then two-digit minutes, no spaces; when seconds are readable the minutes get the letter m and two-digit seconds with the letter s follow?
4h21
